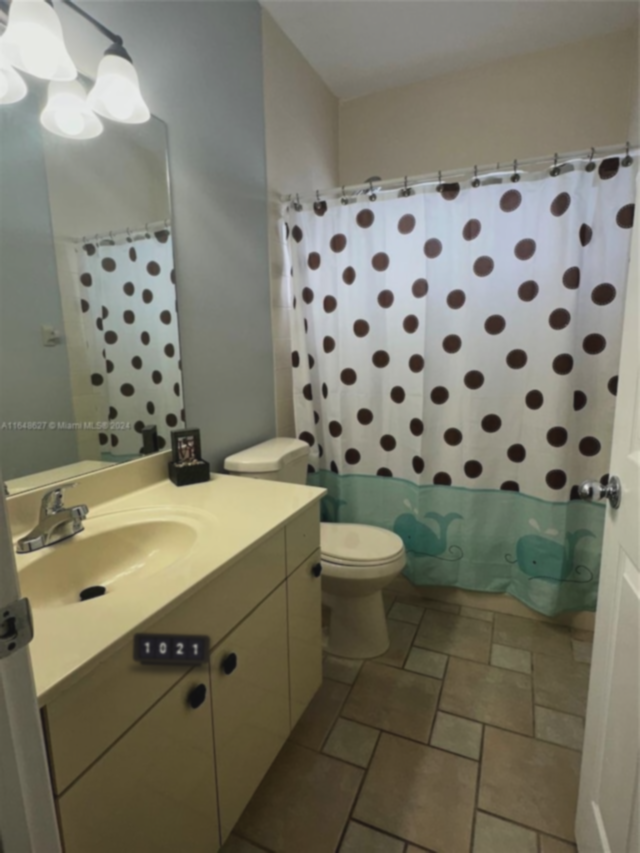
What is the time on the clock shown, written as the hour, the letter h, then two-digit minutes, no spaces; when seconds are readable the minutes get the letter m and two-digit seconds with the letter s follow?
10h21
